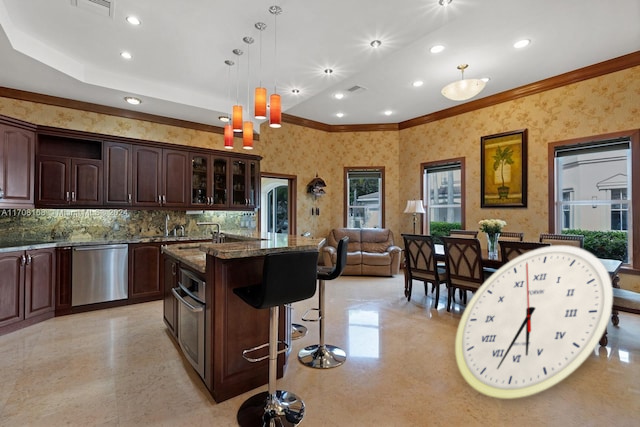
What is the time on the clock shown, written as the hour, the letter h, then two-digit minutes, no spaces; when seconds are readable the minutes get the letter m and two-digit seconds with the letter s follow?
5h32m57s
